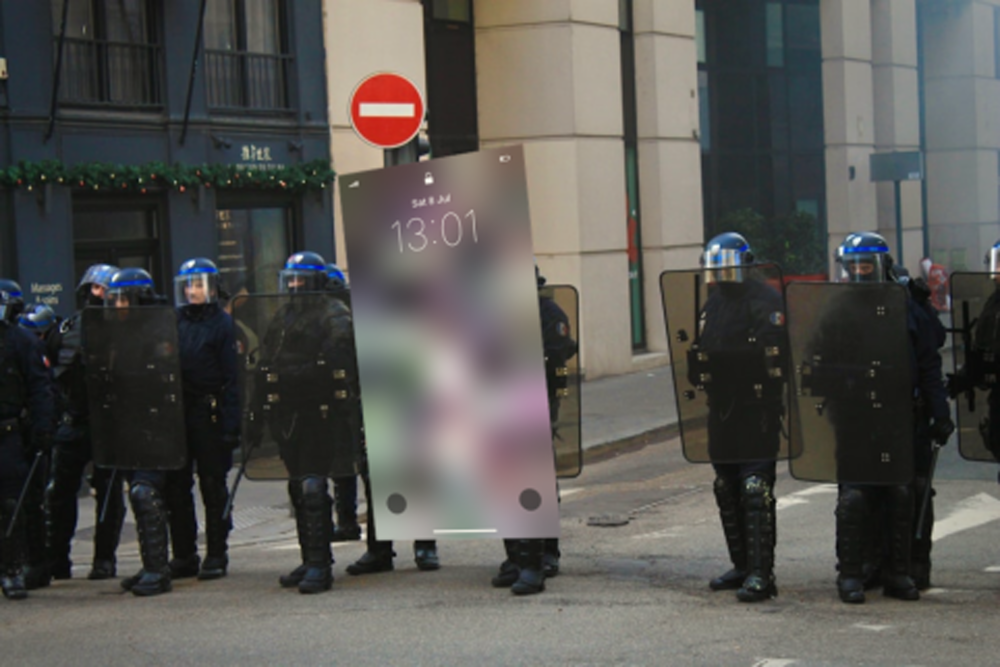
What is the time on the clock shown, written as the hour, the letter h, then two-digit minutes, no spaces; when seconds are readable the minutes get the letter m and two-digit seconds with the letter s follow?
13h01
